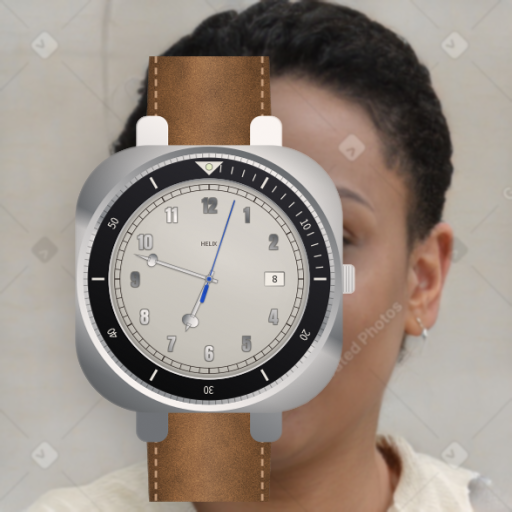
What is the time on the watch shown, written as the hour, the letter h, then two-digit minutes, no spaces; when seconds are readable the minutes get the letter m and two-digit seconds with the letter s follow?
6h48m03s
